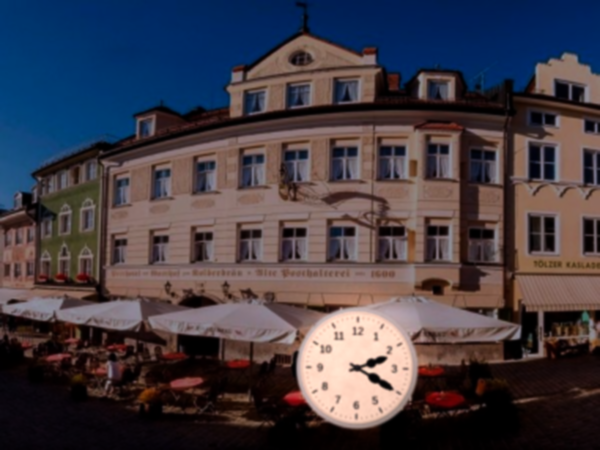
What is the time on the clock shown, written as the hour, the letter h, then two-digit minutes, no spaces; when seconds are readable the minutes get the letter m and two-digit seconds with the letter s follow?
2h20
